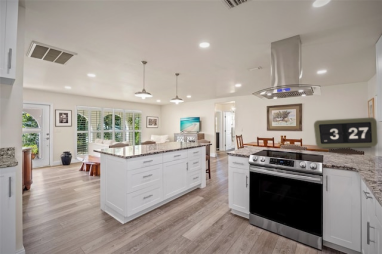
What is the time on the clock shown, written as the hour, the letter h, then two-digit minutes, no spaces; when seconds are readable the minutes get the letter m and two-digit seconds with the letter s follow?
3h27
